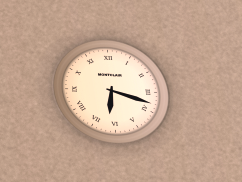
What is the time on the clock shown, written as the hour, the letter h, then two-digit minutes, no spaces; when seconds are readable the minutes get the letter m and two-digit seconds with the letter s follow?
6h18
